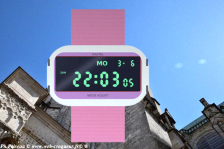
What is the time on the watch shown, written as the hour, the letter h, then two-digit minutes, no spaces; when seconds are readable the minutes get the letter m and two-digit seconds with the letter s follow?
22h03m05s
